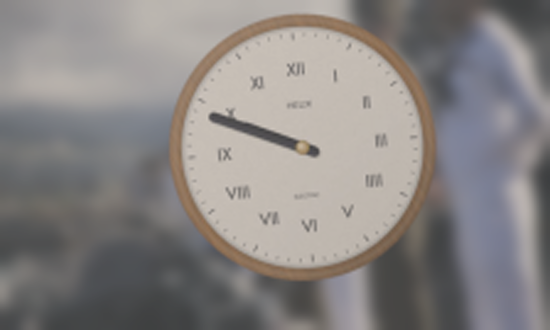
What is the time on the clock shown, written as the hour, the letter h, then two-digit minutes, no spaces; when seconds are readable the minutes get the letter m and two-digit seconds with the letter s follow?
9h49
